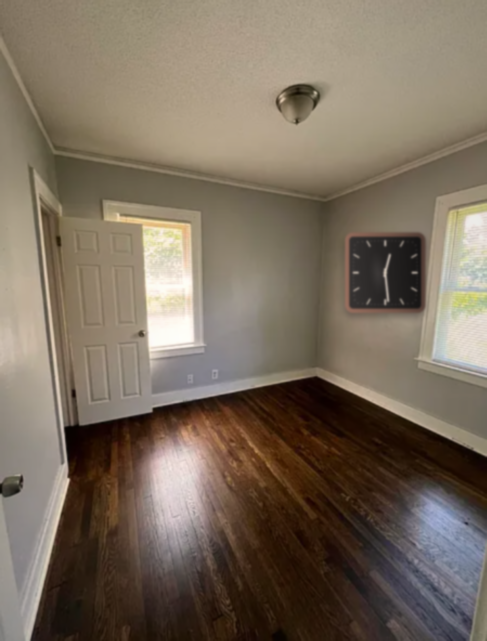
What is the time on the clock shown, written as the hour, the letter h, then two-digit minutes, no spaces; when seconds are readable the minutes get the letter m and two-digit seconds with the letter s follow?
12h29
